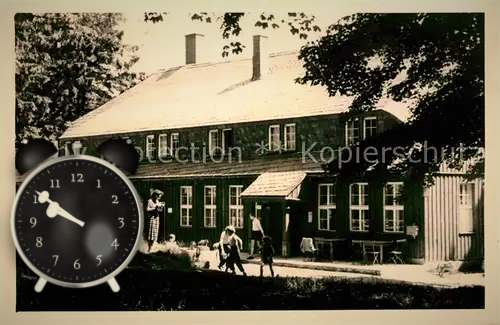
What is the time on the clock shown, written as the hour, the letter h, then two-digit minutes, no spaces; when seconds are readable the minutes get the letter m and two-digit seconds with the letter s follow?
9h51
